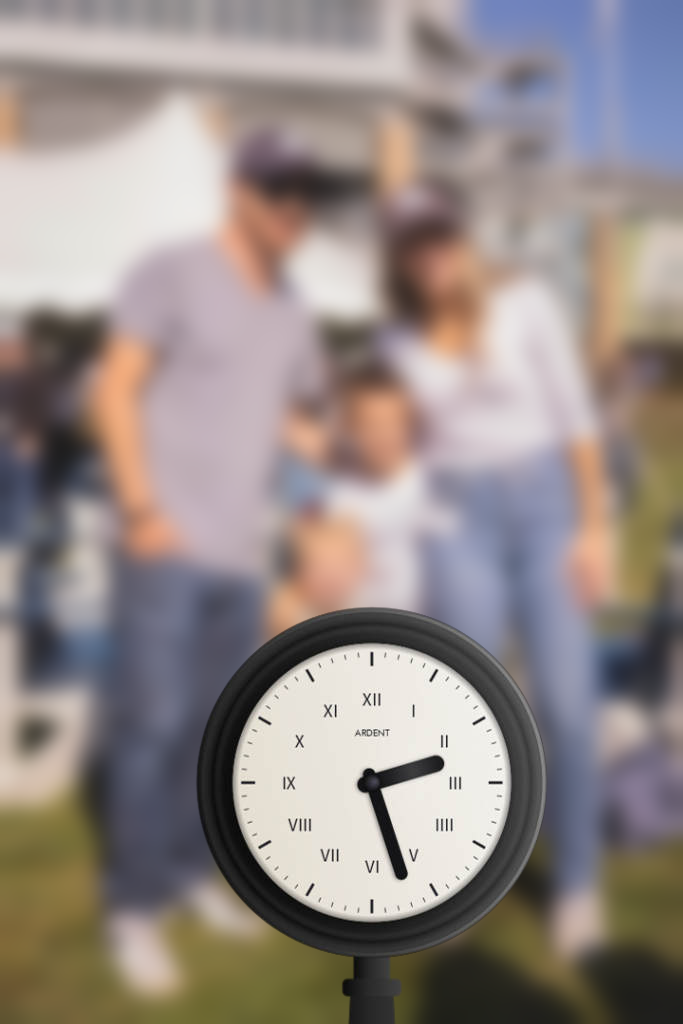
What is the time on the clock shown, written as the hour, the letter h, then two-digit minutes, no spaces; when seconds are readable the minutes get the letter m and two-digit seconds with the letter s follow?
2h27
